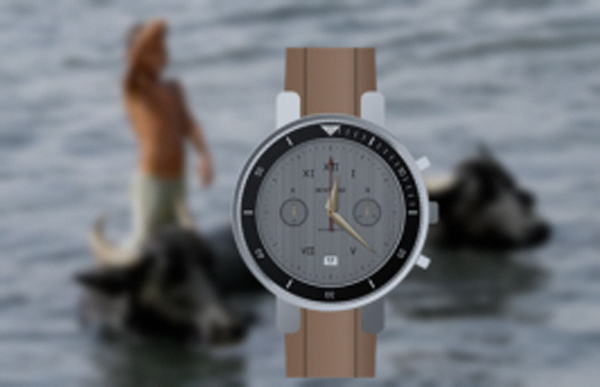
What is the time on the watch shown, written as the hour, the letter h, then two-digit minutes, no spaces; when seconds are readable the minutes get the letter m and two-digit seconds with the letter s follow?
12h22
